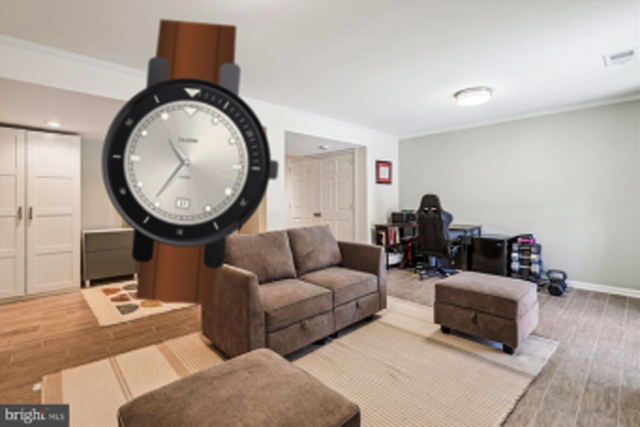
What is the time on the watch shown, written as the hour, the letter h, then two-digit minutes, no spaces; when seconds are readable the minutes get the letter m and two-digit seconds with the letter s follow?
10h36
